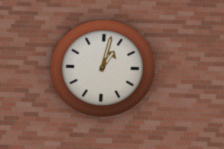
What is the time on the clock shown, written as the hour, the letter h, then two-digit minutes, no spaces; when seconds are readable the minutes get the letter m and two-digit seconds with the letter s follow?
1h02
